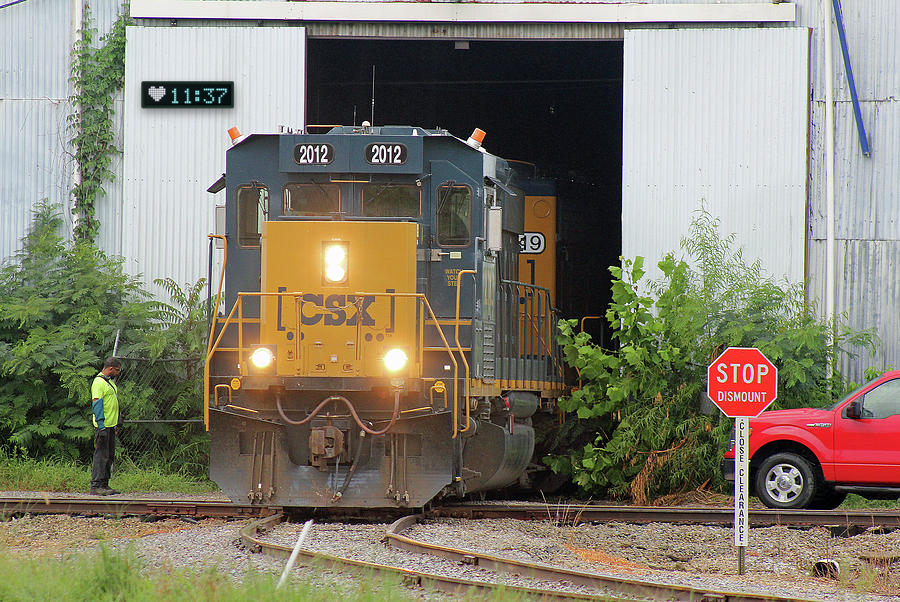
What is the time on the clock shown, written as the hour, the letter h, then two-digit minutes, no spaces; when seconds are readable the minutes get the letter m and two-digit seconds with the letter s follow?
11h37
